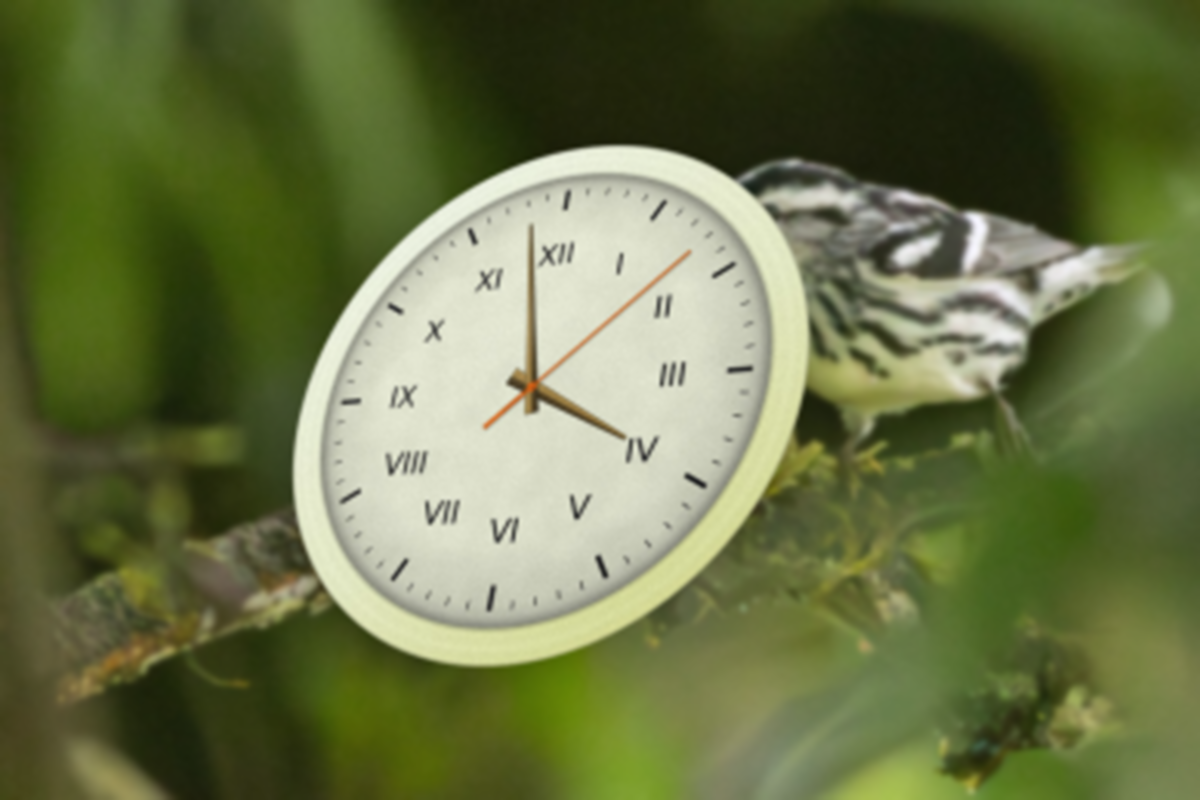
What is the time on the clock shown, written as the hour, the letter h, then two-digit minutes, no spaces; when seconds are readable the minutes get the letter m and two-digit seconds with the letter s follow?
3h58m08s
